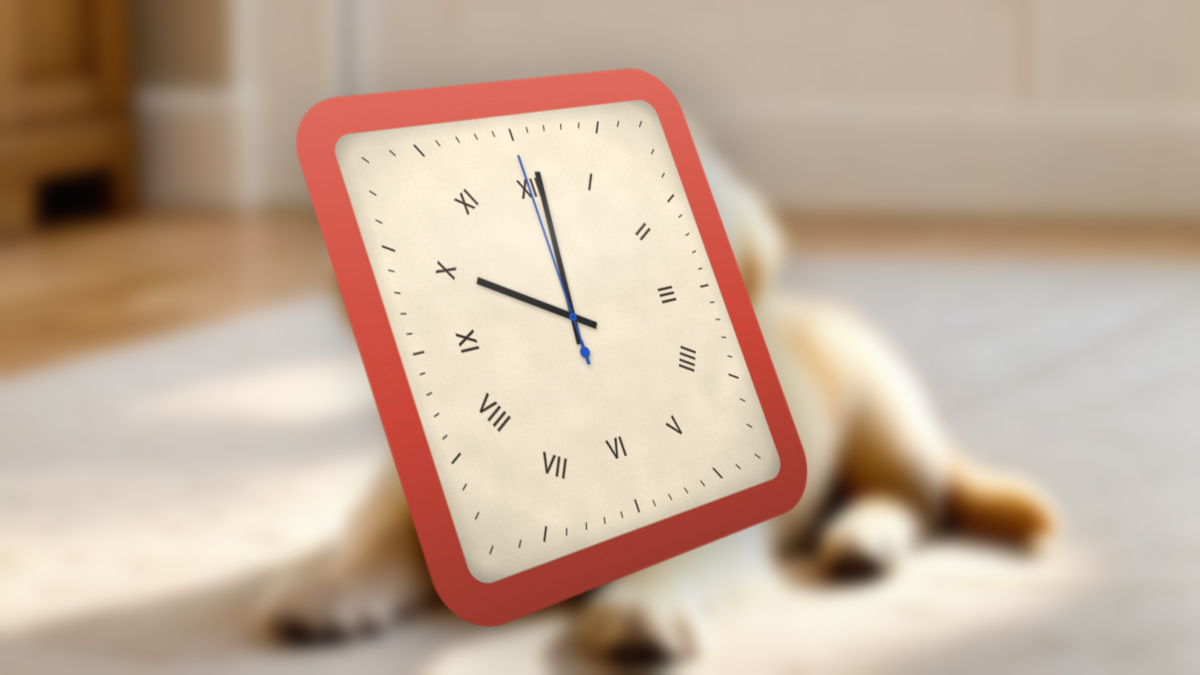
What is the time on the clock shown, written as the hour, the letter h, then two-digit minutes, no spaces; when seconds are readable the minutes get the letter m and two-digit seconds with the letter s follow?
10h01m00s
